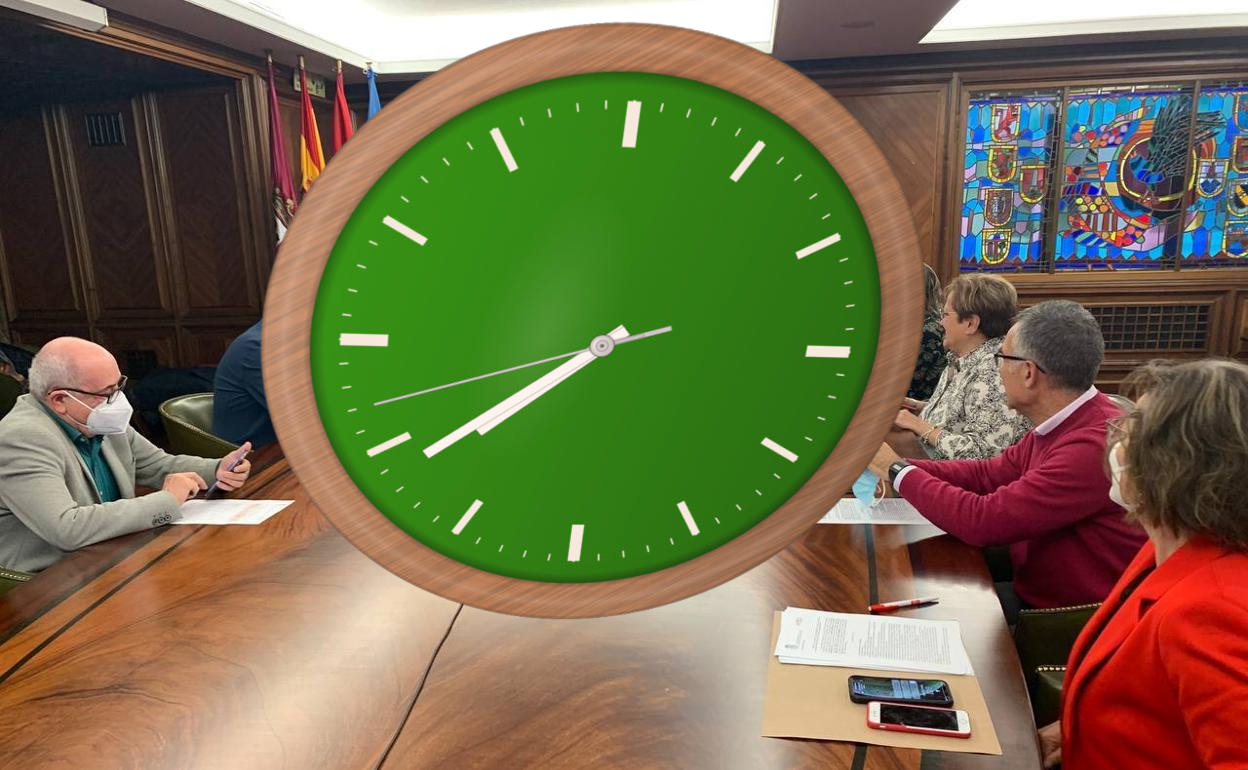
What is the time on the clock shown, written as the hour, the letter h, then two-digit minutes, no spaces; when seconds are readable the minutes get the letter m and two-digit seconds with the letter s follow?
7h38m42s
